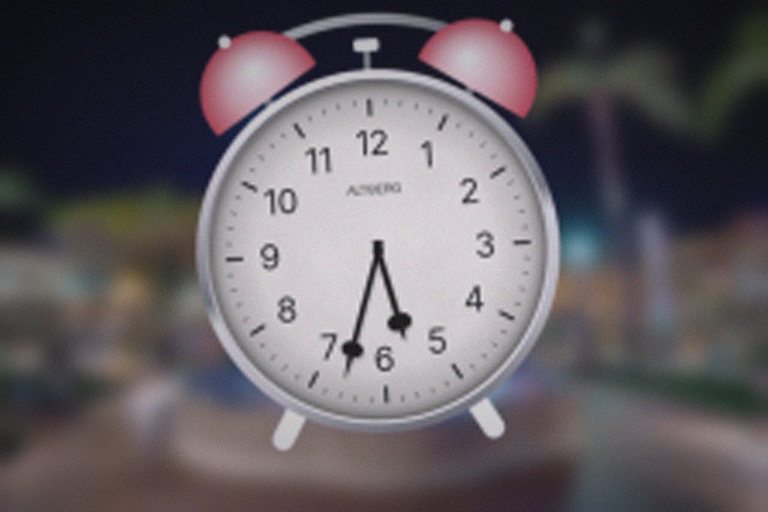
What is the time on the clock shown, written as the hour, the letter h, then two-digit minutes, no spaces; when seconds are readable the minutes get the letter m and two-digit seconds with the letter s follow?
5h33
